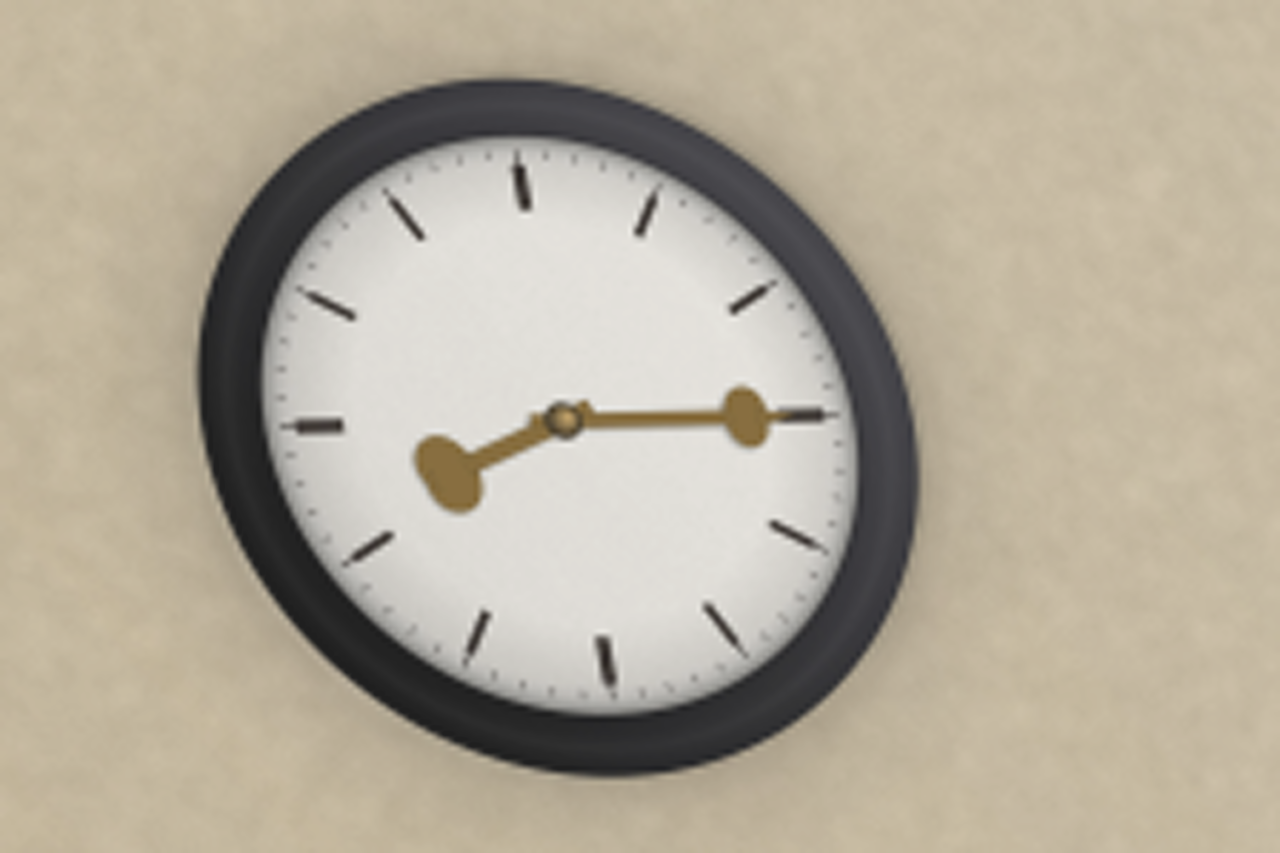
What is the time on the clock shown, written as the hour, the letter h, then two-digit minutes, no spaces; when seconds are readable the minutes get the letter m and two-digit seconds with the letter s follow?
8h15
